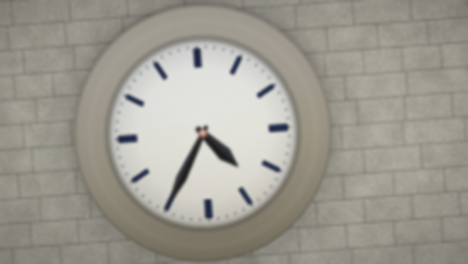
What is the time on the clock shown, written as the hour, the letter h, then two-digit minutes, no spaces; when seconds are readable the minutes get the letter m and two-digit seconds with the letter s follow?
4h35
